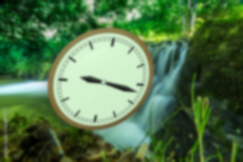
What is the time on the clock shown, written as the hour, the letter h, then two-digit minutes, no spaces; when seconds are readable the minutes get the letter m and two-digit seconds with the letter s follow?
9h17
